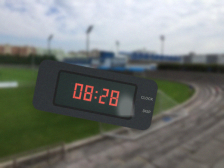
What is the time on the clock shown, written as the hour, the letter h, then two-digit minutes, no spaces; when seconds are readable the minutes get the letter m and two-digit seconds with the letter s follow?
8h28
